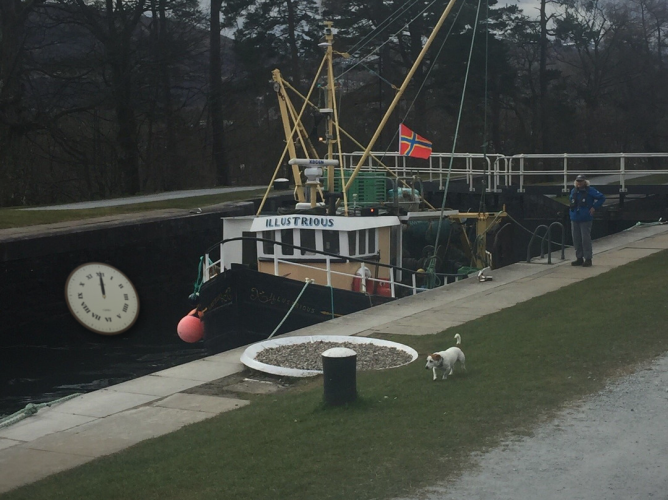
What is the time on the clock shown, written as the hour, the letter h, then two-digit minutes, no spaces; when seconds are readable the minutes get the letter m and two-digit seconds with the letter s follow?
12h00
